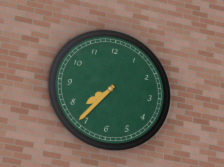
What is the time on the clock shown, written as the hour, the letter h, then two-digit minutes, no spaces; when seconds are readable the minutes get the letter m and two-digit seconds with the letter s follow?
7h36
